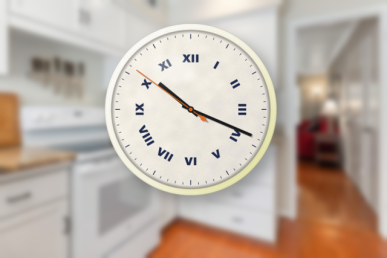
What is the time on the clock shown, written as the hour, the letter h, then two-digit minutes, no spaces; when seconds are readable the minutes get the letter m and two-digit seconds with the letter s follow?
10h18m51s
